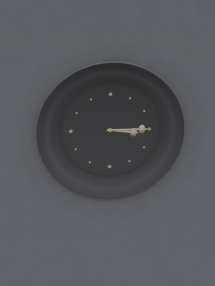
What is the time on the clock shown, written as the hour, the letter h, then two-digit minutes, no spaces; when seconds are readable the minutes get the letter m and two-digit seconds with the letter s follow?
3h15
